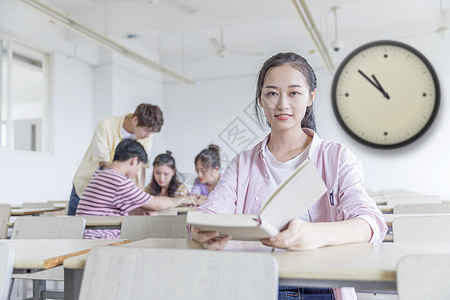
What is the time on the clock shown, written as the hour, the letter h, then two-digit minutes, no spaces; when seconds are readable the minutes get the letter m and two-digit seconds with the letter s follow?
10h52
